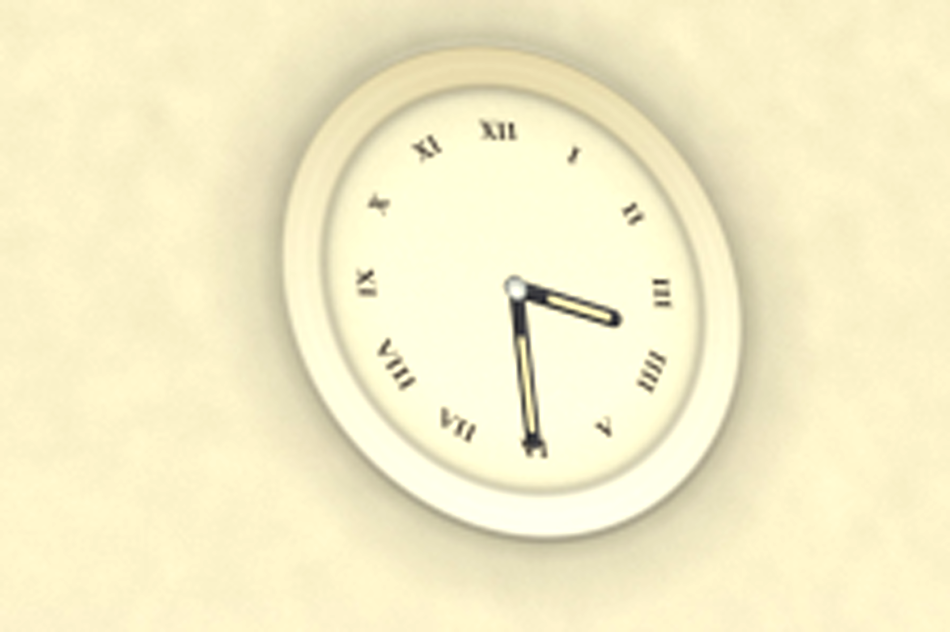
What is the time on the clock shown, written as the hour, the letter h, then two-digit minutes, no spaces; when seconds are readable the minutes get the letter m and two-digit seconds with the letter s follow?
3h30
